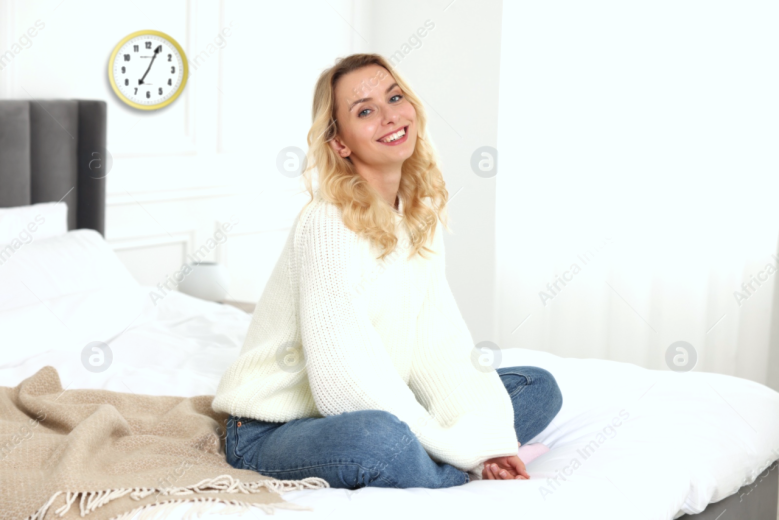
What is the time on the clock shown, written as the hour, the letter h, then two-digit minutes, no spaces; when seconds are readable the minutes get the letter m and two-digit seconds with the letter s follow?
7h04
